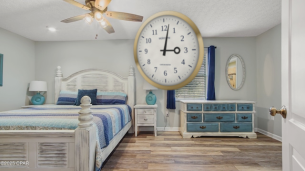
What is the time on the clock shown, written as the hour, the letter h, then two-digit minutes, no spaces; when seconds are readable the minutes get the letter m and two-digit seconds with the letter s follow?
3h02
